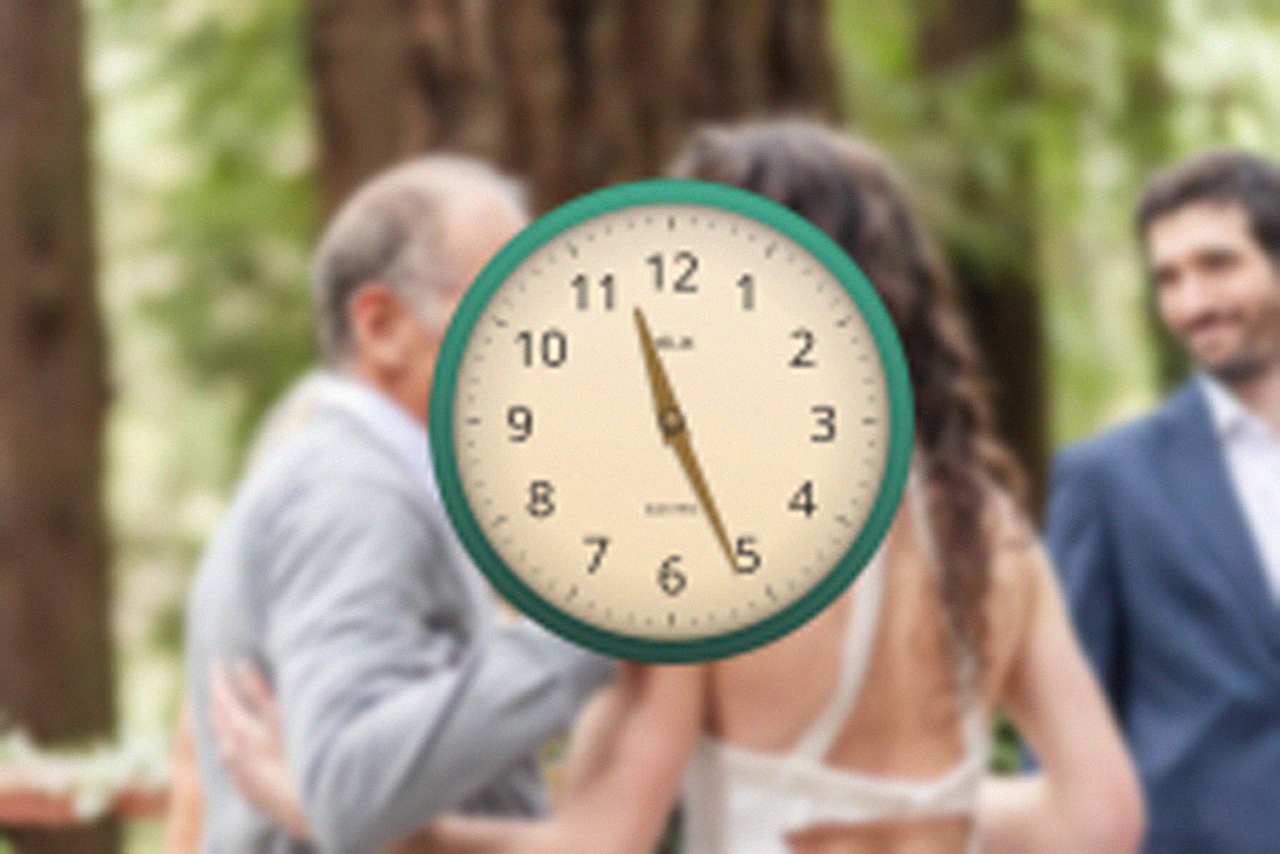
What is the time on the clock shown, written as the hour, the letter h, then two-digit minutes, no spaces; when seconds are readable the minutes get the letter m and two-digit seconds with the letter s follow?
11h26
